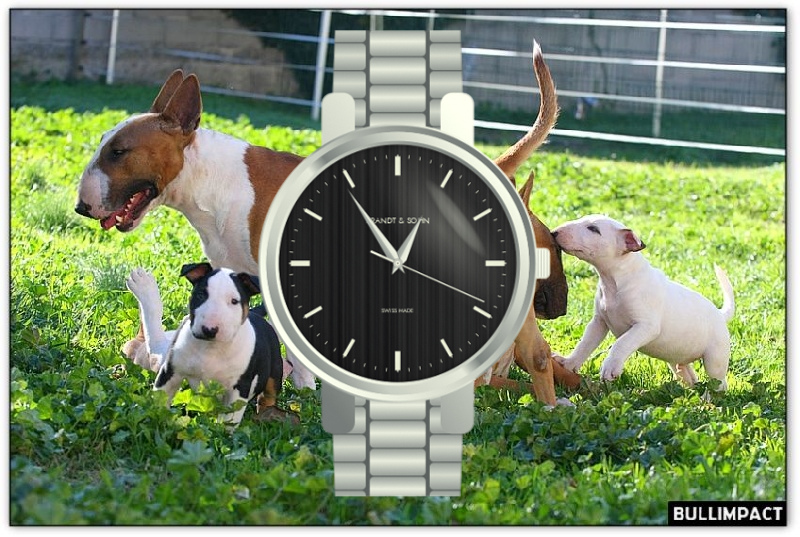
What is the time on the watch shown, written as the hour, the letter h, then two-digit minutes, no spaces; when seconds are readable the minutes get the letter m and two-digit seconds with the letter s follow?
12h54m19s
